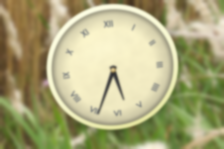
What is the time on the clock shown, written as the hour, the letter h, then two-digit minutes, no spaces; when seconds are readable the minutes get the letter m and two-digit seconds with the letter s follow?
5h34
